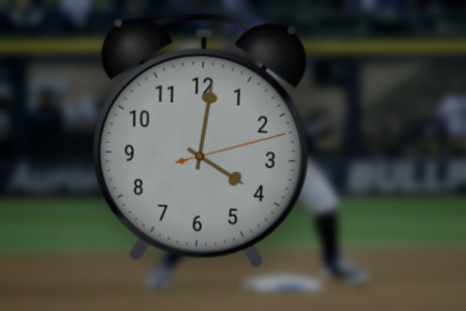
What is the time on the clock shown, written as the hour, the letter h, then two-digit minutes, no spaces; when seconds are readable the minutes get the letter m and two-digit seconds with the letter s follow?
4h01m12s
